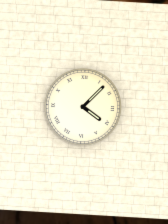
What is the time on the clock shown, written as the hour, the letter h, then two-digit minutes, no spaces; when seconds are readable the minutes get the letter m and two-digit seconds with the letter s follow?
4h07
